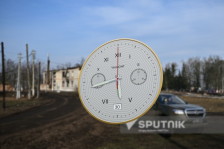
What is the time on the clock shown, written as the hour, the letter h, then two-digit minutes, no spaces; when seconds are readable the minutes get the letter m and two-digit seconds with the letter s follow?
5h43
